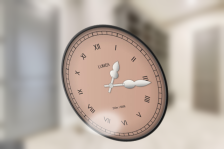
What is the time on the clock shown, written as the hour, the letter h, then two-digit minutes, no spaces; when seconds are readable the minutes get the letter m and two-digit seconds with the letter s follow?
1h16
